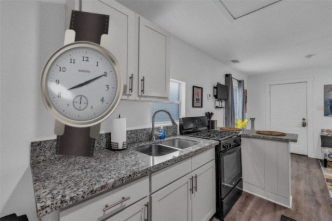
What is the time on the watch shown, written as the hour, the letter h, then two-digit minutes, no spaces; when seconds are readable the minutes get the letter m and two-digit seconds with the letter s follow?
8h10
